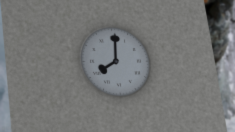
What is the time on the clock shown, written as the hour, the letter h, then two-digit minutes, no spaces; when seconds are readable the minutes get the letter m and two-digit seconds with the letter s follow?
8h01
